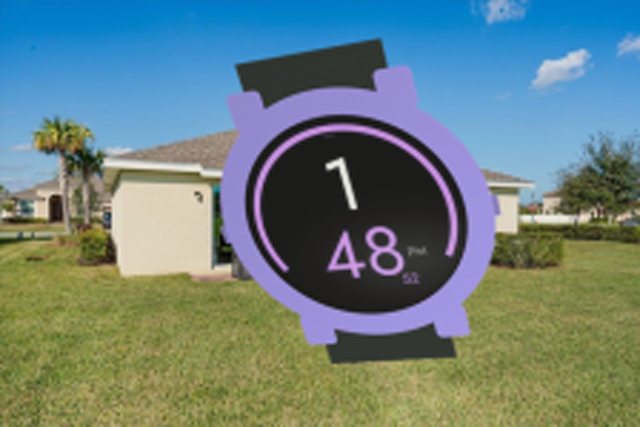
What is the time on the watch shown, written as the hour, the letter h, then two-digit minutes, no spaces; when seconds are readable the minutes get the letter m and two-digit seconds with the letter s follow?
1h48
